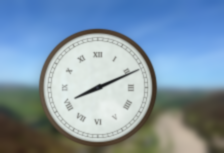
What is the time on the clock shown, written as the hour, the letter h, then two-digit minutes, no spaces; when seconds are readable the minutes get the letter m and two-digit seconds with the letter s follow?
8h11
